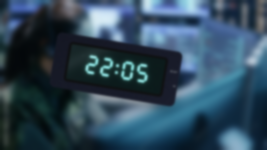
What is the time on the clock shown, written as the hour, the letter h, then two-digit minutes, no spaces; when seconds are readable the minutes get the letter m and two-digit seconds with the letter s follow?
22h05
